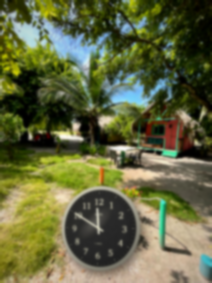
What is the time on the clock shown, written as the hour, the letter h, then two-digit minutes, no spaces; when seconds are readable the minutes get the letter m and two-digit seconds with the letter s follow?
11h50
